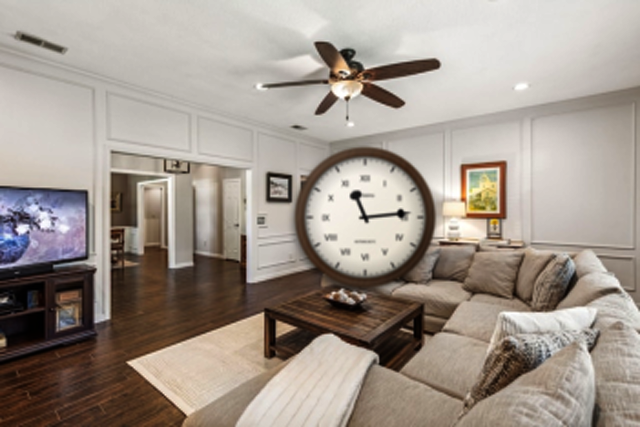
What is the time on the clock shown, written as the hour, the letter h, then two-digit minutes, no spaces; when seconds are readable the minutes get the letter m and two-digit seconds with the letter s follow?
11h14
